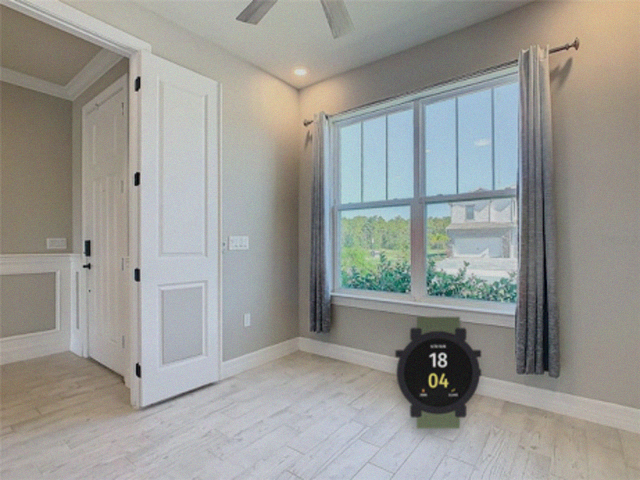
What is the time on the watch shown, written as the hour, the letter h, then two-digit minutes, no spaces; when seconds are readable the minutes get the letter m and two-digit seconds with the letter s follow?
18h04
